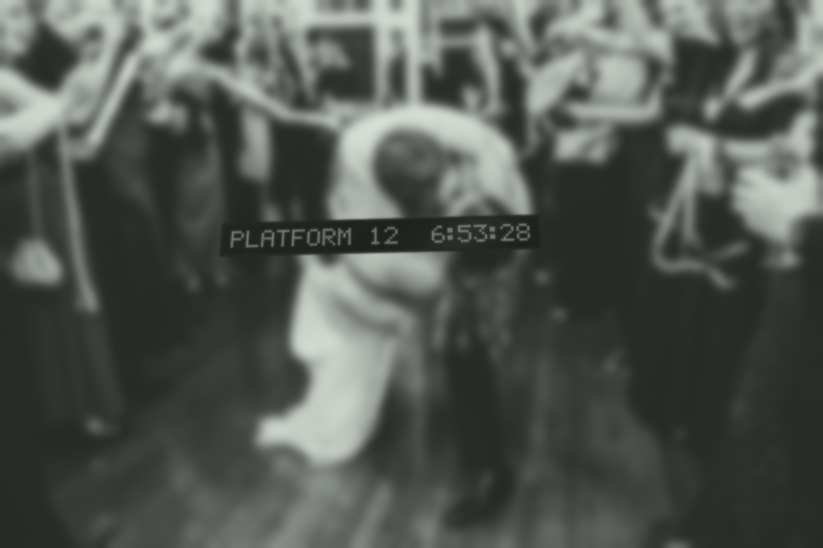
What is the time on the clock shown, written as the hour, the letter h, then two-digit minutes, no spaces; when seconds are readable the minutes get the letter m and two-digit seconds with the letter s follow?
6h53m28s
